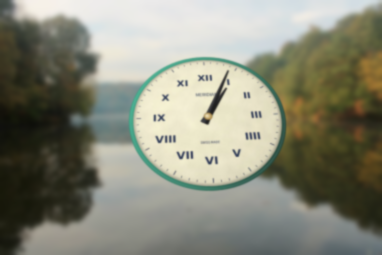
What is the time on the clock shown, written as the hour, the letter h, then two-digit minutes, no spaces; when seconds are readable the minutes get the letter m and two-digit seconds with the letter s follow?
1h04
